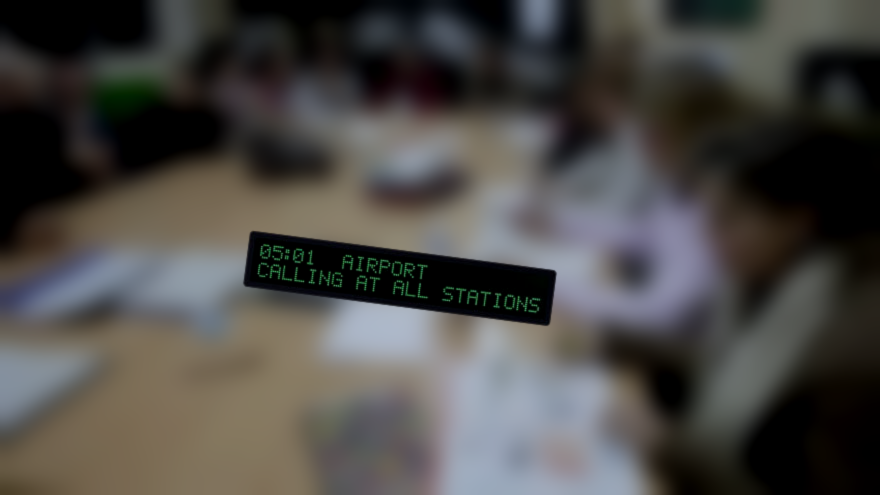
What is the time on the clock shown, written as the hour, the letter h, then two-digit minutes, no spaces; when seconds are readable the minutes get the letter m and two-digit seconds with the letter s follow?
5h01
